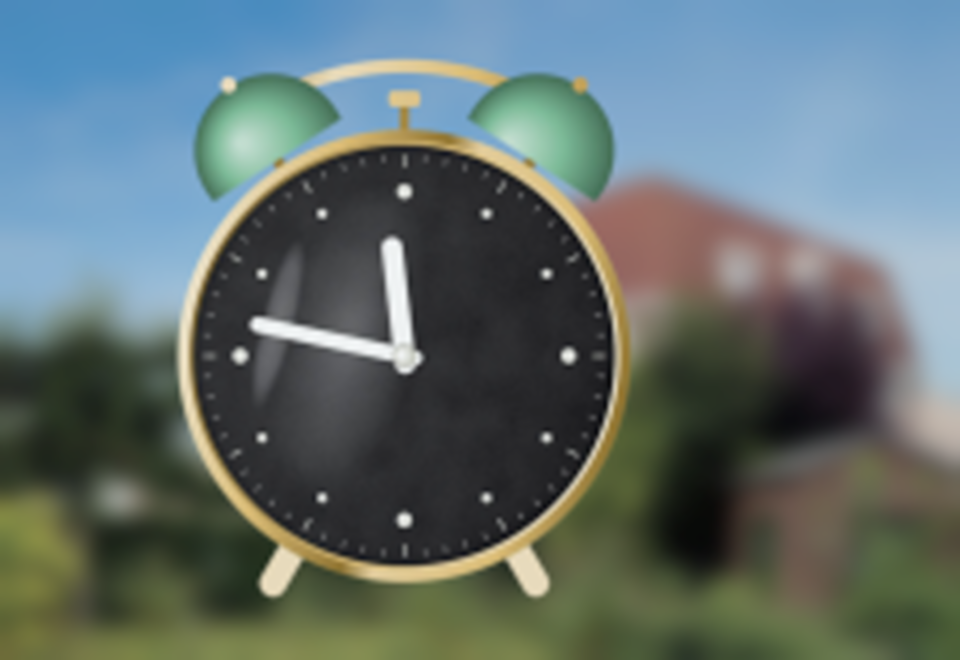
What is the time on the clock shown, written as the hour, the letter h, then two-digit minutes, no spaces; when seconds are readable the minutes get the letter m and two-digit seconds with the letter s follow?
11h47
